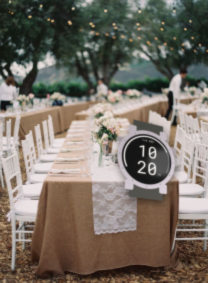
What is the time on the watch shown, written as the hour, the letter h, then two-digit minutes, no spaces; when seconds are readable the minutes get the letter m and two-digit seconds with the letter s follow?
10h20
